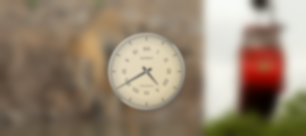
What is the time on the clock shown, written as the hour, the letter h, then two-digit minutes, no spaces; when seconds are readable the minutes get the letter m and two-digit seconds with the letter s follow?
4h40
